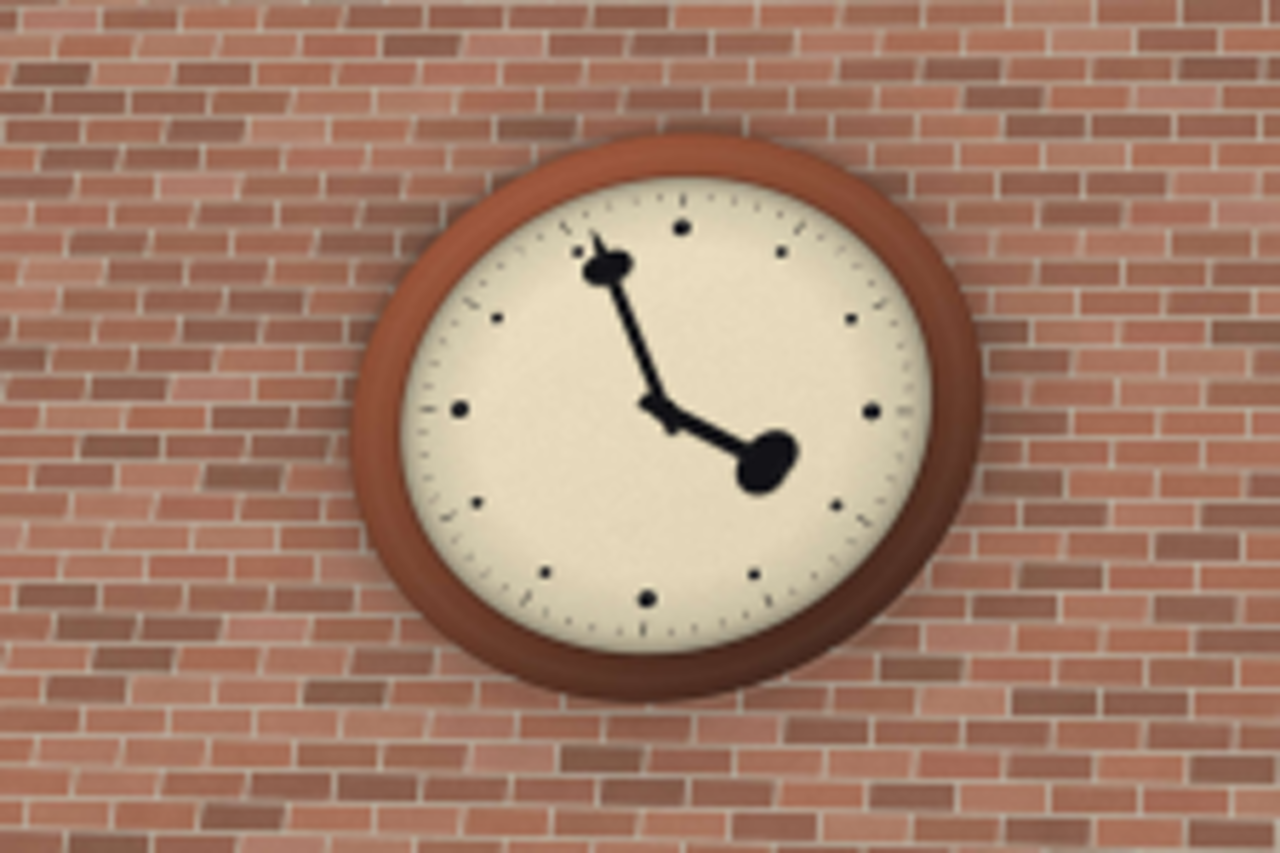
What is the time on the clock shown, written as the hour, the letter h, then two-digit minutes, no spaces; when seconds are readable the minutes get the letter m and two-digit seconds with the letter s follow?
3h56
